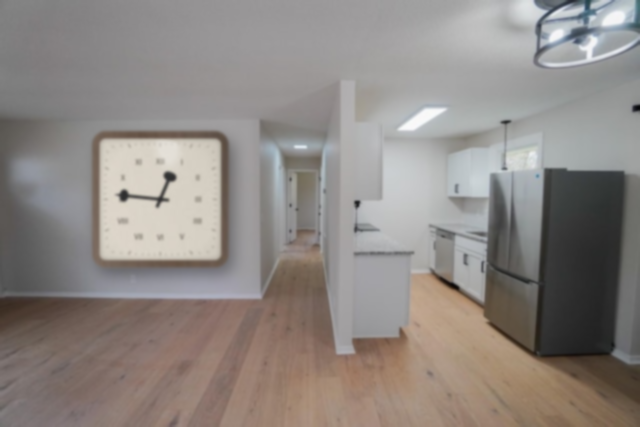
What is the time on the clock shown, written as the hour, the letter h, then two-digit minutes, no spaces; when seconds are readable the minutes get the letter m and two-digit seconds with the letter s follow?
12h46
